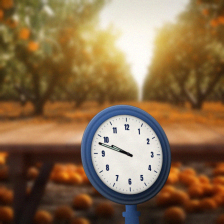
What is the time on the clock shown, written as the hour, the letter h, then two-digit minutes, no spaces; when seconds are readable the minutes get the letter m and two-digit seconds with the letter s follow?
9h48
